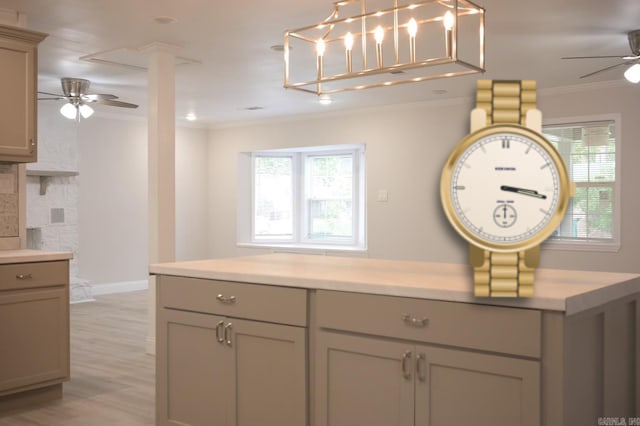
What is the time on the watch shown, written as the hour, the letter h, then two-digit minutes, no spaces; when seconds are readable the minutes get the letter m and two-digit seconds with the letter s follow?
3h17
